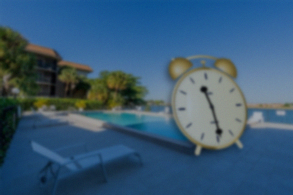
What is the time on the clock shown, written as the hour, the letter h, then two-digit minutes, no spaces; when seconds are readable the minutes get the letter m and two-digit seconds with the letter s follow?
11h29
